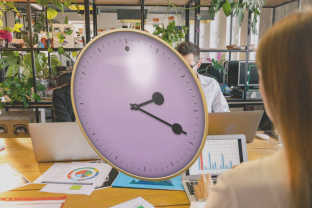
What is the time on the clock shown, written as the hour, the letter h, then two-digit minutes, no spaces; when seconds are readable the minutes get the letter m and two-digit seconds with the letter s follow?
2h19
